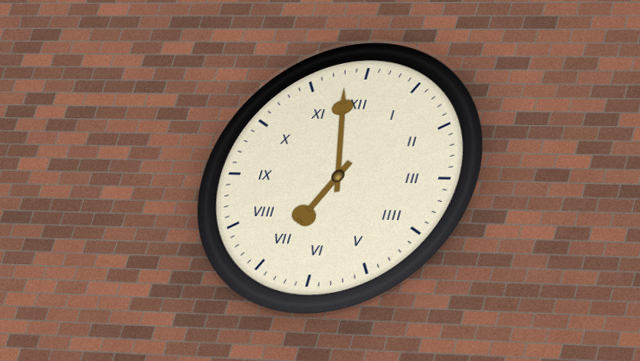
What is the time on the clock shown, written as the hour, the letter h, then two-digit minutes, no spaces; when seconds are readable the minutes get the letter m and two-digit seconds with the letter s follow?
6h58
